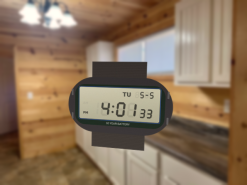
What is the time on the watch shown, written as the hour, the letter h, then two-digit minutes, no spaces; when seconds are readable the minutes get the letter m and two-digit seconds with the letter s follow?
4h01m33s
